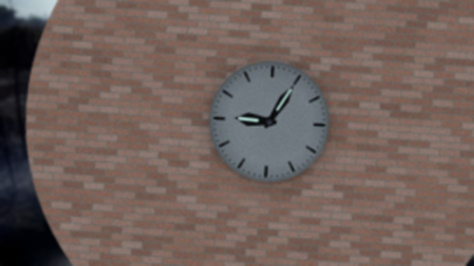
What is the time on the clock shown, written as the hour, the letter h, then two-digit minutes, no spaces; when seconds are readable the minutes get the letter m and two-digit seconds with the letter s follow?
9h05
